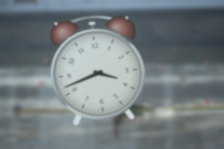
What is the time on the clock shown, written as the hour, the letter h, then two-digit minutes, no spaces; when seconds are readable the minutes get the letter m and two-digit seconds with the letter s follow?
3h42
